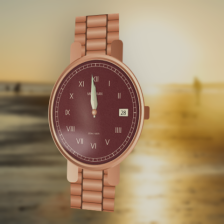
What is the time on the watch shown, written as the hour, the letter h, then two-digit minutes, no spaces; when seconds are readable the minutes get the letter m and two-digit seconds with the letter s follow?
11h59
